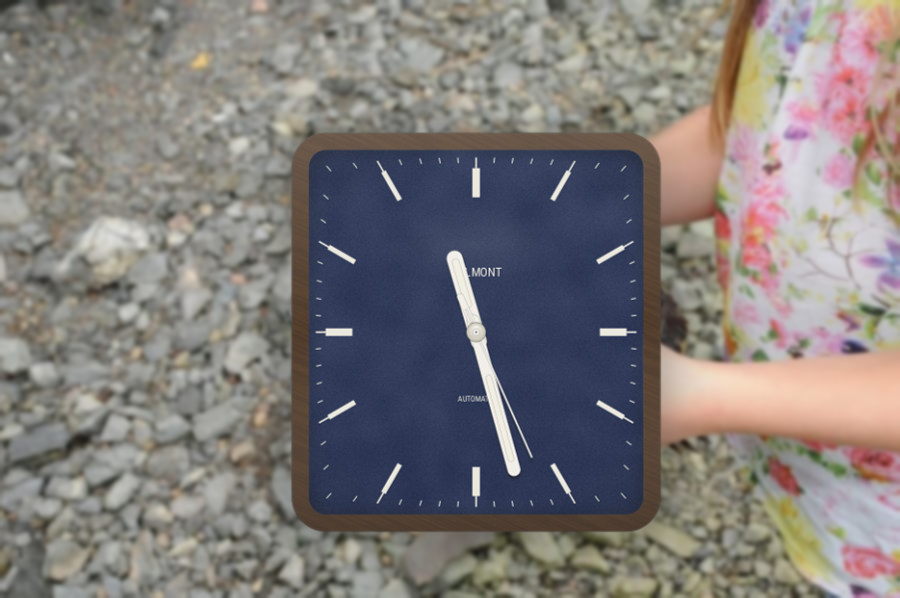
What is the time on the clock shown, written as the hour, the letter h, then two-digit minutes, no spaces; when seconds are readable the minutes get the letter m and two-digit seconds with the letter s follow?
11h27m26s
